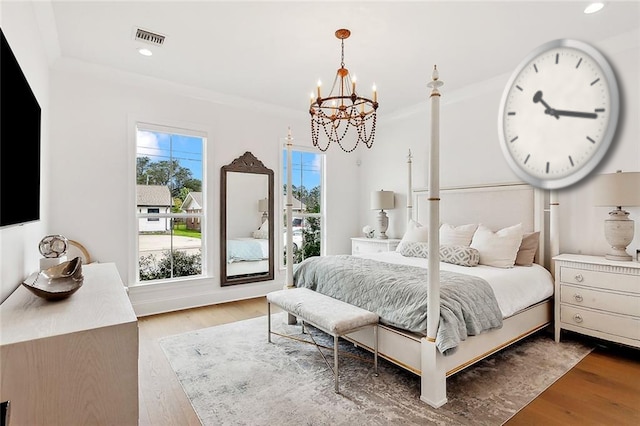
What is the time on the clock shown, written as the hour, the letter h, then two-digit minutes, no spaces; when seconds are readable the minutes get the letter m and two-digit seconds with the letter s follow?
10h16
